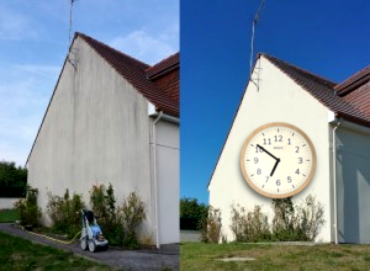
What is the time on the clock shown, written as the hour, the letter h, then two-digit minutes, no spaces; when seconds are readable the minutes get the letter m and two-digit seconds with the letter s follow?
6h51
